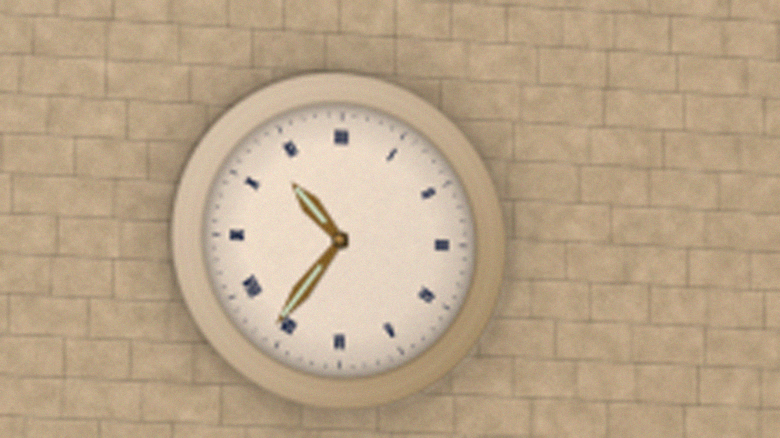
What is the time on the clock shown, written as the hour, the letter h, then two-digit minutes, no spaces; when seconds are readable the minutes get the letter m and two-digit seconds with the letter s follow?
10h36
